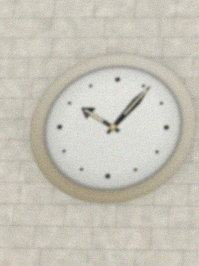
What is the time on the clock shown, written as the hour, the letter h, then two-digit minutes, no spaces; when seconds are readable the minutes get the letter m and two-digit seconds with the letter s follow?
10h06
